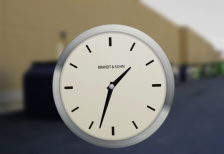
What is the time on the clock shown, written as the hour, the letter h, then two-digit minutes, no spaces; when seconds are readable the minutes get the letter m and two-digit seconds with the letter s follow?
1h33
